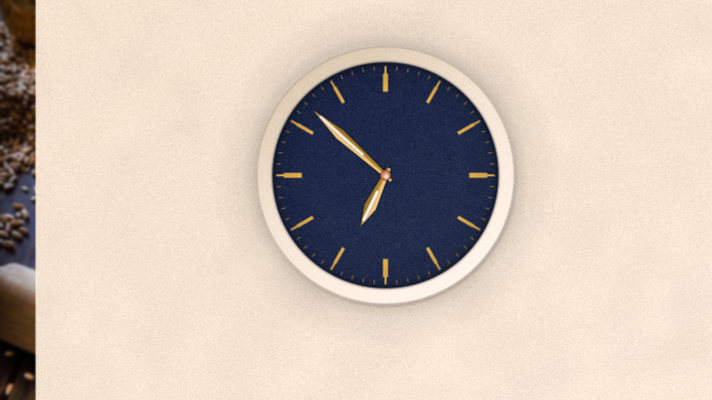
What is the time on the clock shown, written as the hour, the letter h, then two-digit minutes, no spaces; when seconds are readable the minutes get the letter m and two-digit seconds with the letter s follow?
6h52
